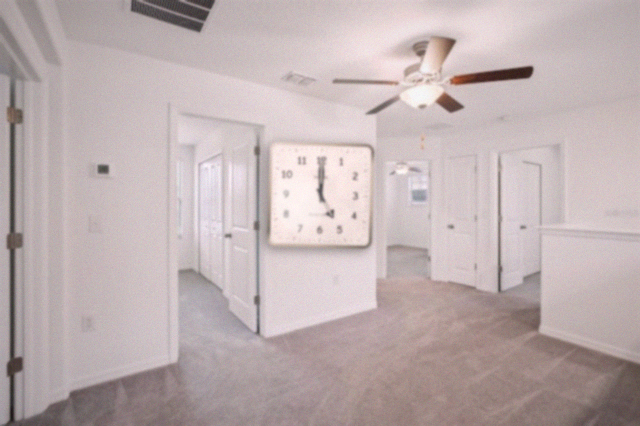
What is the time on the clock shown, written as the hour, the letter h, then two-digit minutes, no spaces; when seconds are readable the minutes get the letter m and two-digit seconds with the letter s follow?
5h00
